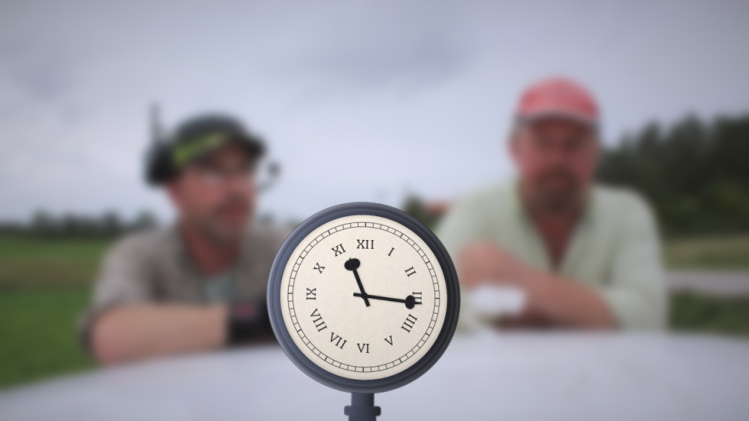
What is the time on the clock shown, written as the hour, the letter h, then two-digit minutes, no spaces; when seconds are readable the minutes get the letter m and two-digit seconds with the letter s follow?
11h16
